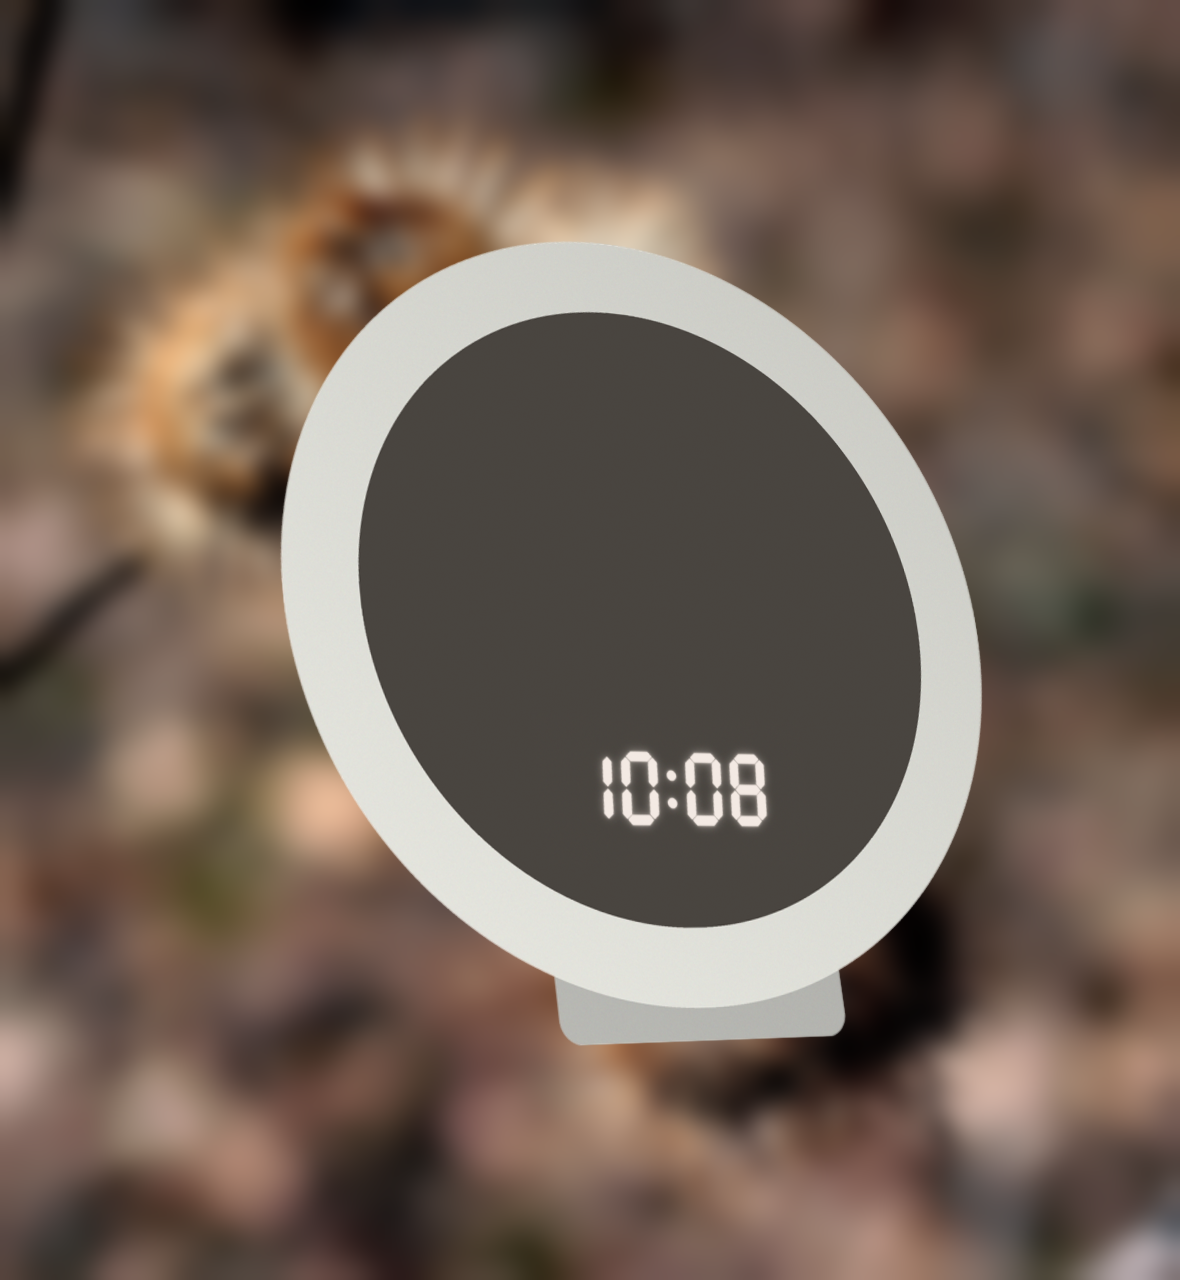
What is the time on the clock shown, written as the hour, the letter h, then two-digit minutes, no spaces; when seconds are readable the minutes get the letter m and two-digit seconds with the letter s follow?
10h08
